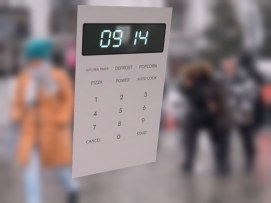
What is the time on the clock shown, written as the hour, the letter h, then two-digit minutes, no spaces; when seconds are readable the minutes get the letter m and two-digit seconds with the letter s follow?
9h14
